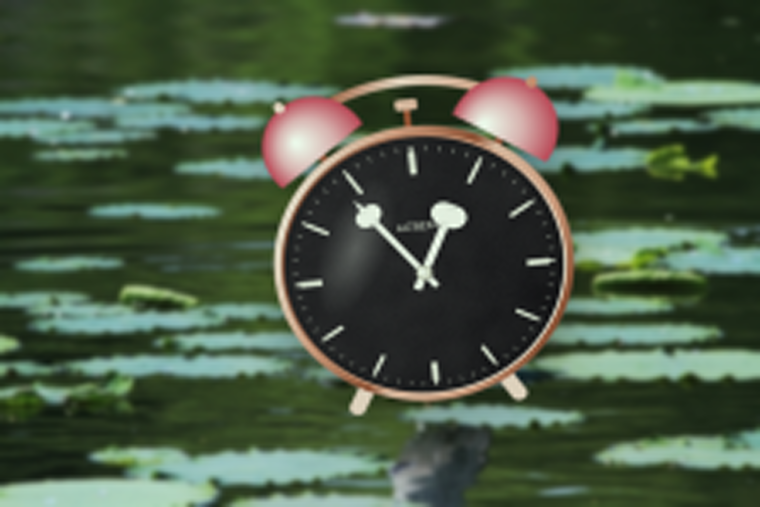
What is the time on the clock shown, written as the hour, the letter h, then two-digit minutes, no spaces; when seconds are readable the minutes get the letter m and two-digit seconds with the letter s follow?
12h54
